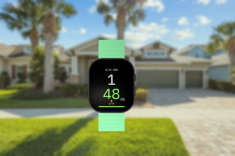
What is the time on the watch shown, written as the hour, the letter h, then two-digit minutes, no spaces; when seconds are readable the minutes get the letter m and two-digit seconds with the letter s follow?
1h48
